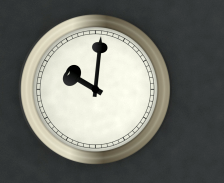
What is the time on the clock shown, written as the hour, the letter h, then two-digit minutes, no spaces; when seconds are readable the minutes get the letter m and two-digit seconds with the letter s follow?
10h01
